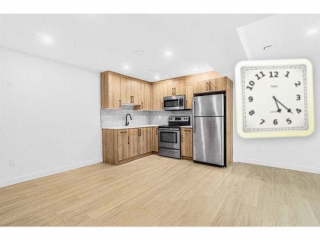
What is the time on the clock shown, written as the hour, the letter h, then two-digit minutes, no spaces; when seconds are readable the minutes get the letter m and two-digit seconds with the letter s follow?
5h22
